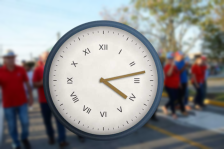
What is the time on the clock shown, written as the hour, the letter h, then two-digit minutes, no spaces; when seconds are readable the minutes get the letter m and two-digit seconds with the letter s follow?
4h13
